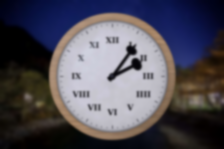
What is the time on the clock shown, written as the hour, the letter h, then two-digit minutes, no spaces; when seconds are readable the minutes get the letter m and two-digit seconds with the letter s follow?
2h06
